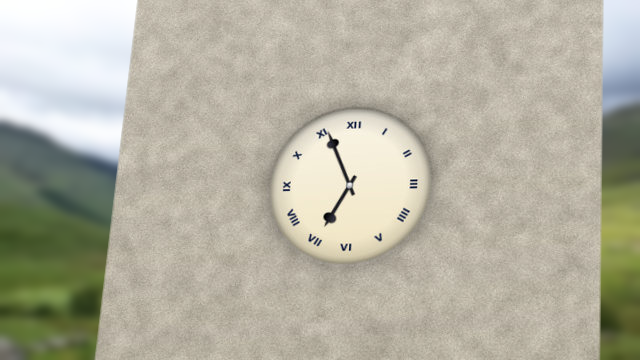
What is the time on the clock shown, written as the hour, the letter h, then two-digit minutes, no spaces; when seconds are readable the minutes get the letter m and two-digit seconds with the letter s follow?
6h56
